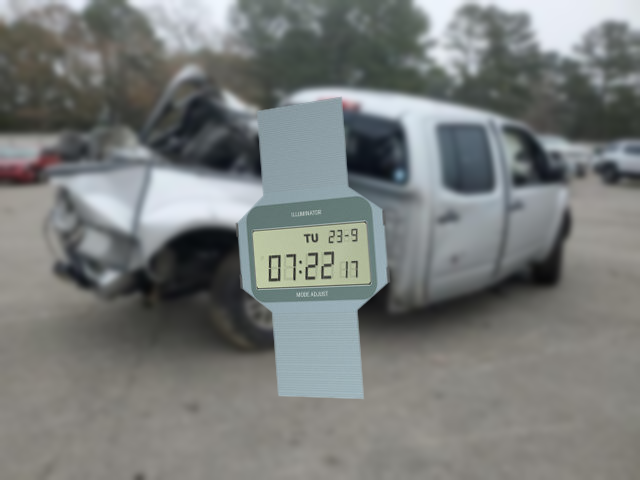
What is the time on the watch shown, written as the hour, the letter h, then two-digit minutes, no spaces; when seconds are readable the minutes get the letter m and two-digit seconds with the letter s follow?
7h22m17s
